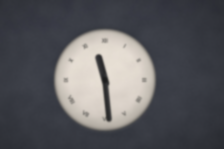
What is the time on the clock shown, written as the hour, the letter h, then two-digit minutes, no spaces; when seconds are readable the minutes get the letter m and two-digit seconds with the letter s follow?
11h29
